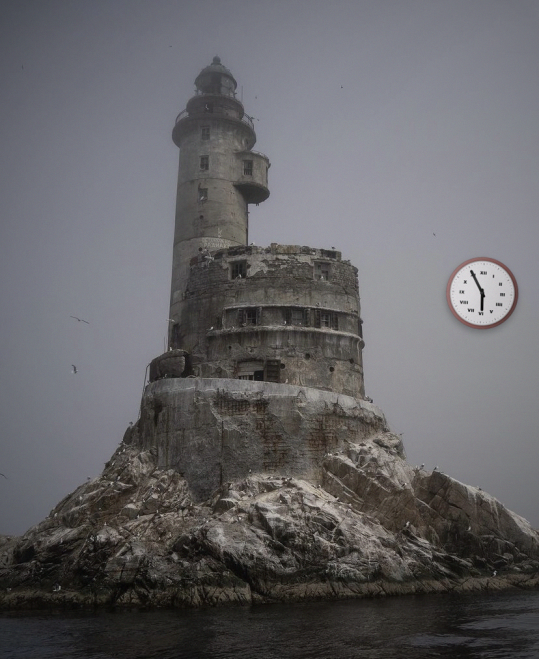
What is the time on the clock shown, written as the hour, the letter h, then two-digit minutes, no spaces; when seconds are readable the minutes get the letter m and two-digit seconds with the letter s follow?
5h55
